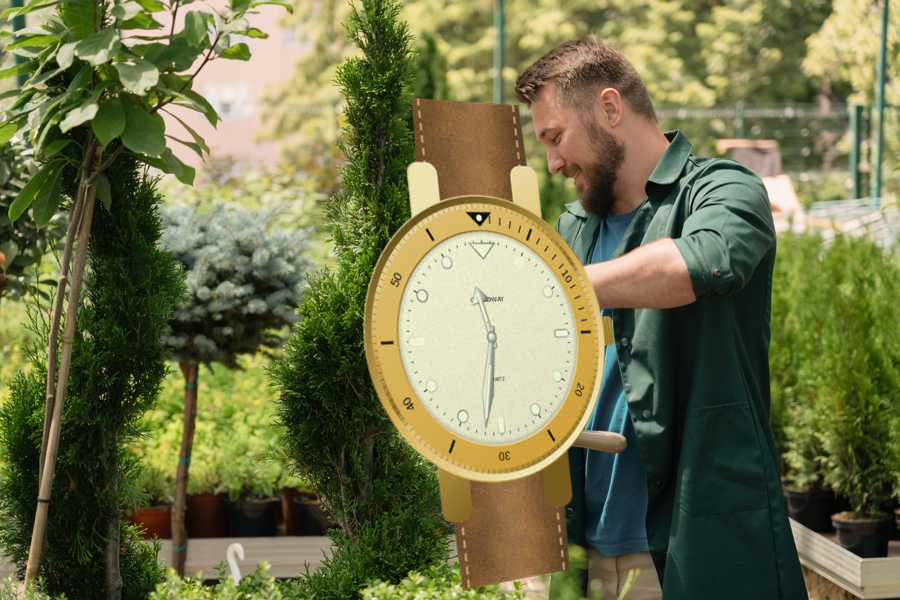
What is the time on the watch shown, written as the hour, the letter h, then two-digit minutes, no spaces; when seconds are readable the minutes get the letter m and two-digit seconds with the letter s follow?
11h32
